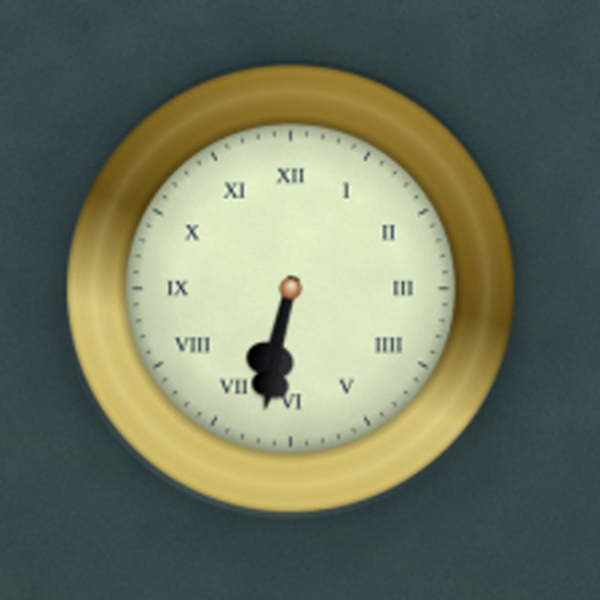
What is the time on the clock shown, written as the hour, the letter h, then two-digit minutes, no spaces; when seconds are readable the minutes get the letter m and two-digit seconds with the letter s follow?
6h32
